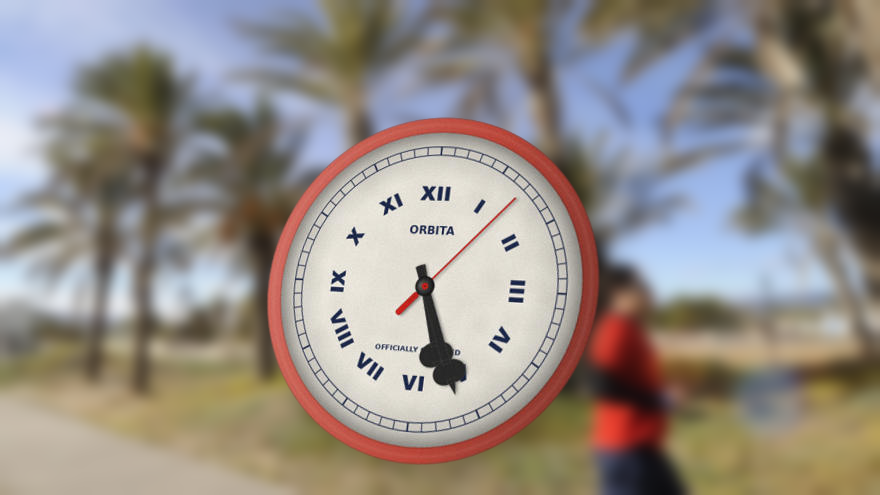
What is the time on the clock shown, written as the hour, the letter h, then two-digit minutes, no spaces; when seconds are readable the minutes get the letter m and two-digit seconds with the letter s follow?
5h26m07s
